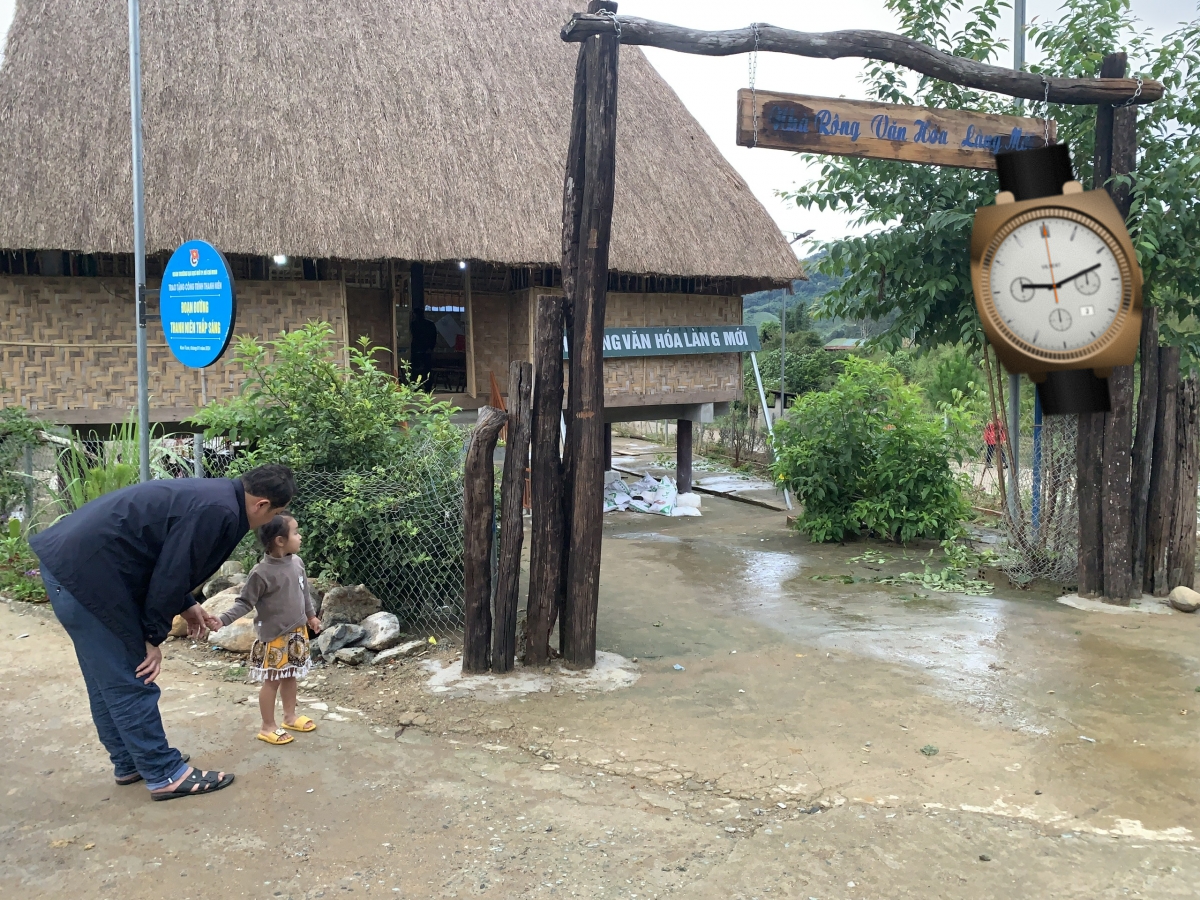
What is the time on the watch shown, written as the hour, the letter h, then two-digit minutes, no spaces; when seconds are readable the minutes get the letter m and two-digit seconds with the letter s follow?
9h12
